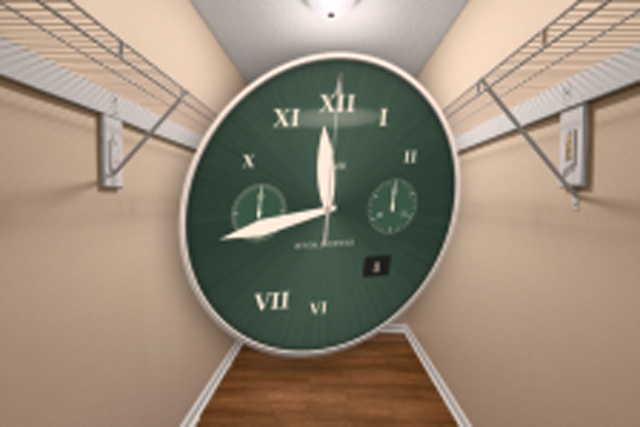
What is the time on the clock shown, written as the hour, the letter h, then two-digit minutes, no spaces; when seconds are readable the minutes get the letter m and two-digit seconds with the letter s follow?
11h43
